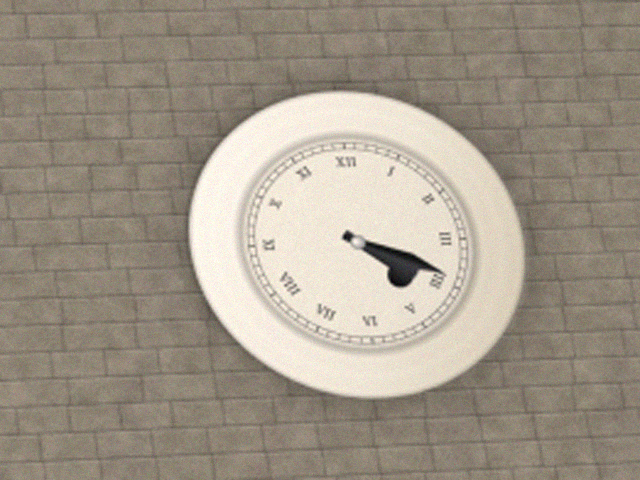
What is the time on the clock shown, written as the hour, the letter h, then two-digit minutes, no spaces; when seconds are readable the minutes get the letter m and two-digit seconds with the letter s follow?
4h19
